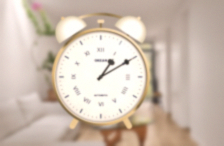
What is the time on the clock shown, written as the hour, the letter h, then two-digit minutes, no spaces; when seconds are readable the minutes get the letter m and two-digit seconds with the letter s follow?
1h10
